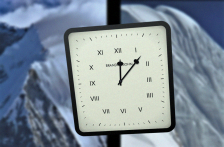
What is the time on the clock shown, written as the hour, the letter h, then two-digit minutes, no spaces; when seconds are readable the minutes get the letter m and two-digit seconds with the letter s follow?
12h07
